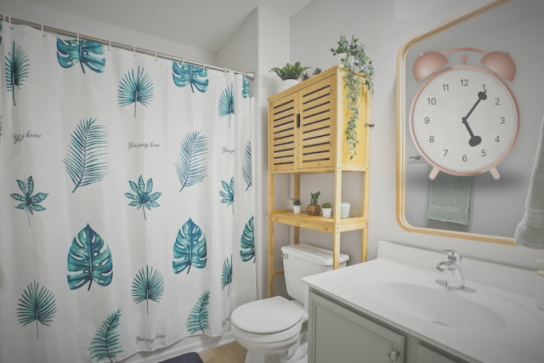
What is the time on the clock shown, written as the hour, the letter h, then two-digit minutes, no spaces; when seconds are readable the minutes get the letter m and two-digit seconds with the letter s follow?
5h06
